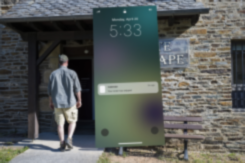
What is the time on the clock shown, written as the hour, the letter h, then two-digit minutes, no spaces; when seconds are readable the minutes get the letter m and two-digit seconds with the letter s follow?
5h33
